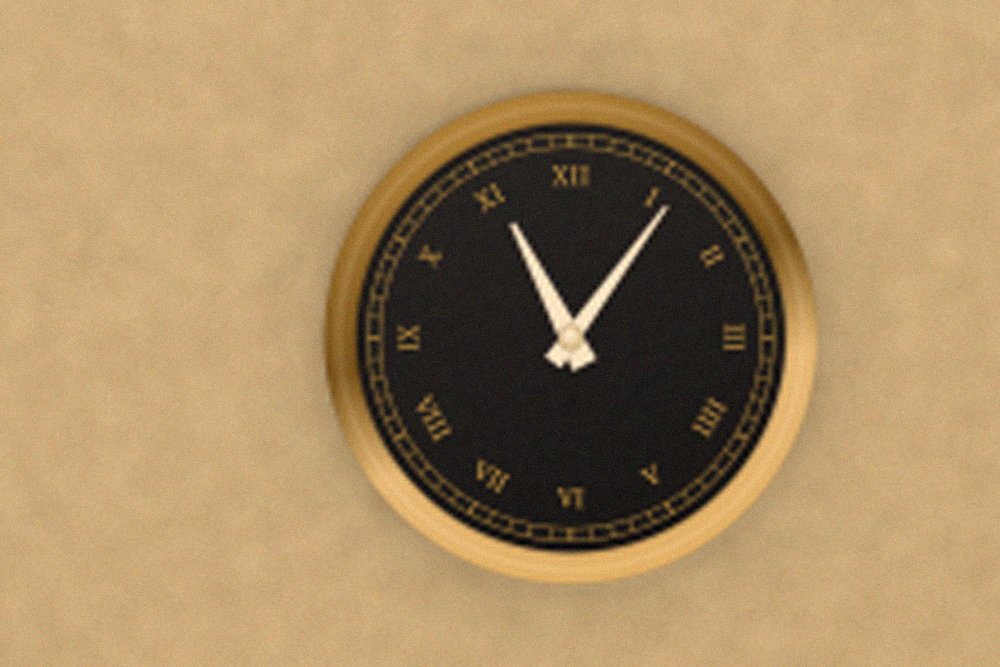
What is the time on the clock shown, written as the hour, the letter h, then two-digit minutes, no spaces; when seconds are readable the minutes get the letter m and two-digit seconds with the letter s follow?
11h06
